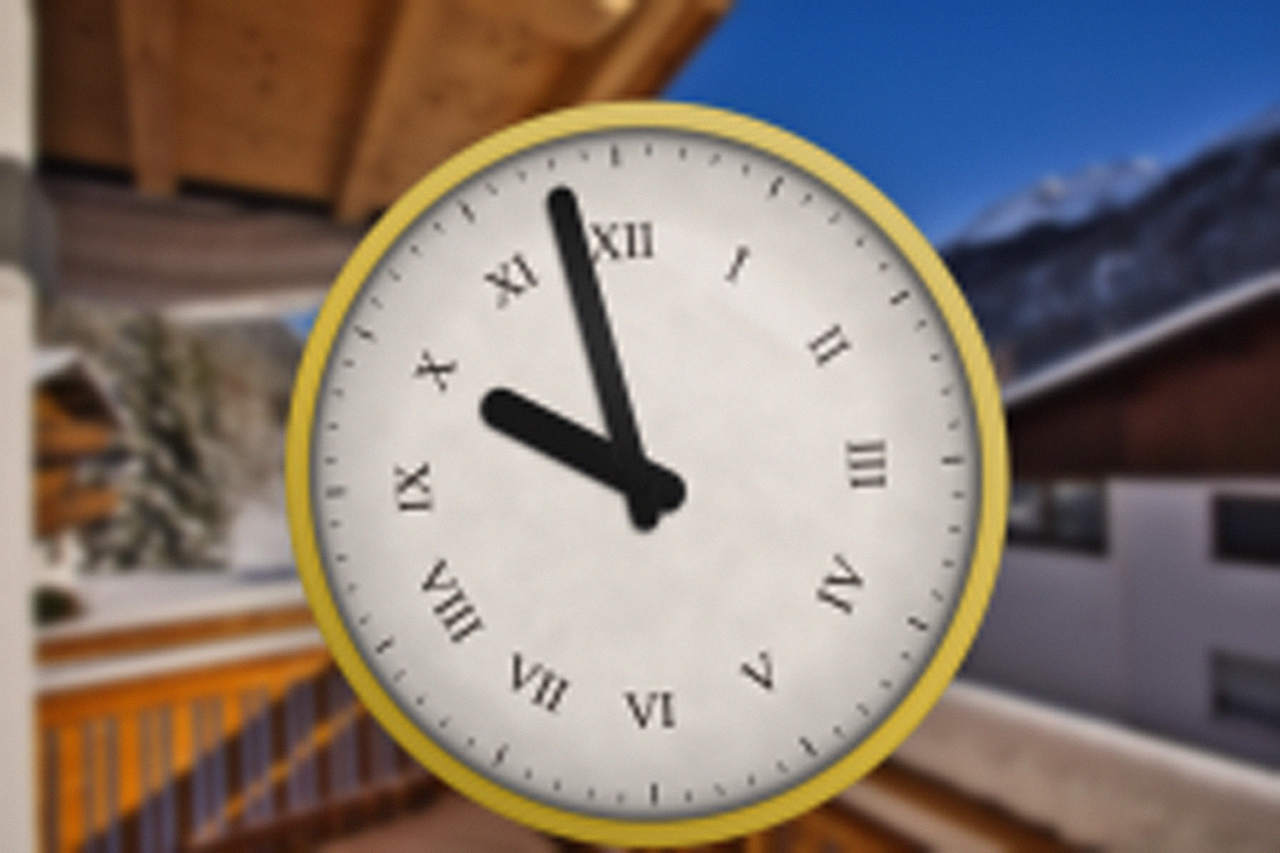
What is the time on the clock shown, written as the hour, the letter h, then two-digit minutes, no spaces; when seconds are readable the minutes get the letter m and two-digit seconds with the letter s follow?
9h58
